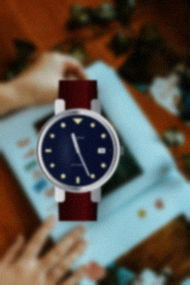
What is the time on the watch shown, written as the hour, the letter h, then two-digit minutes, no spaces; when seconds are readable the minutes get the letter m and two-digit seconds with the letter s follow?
11h26
